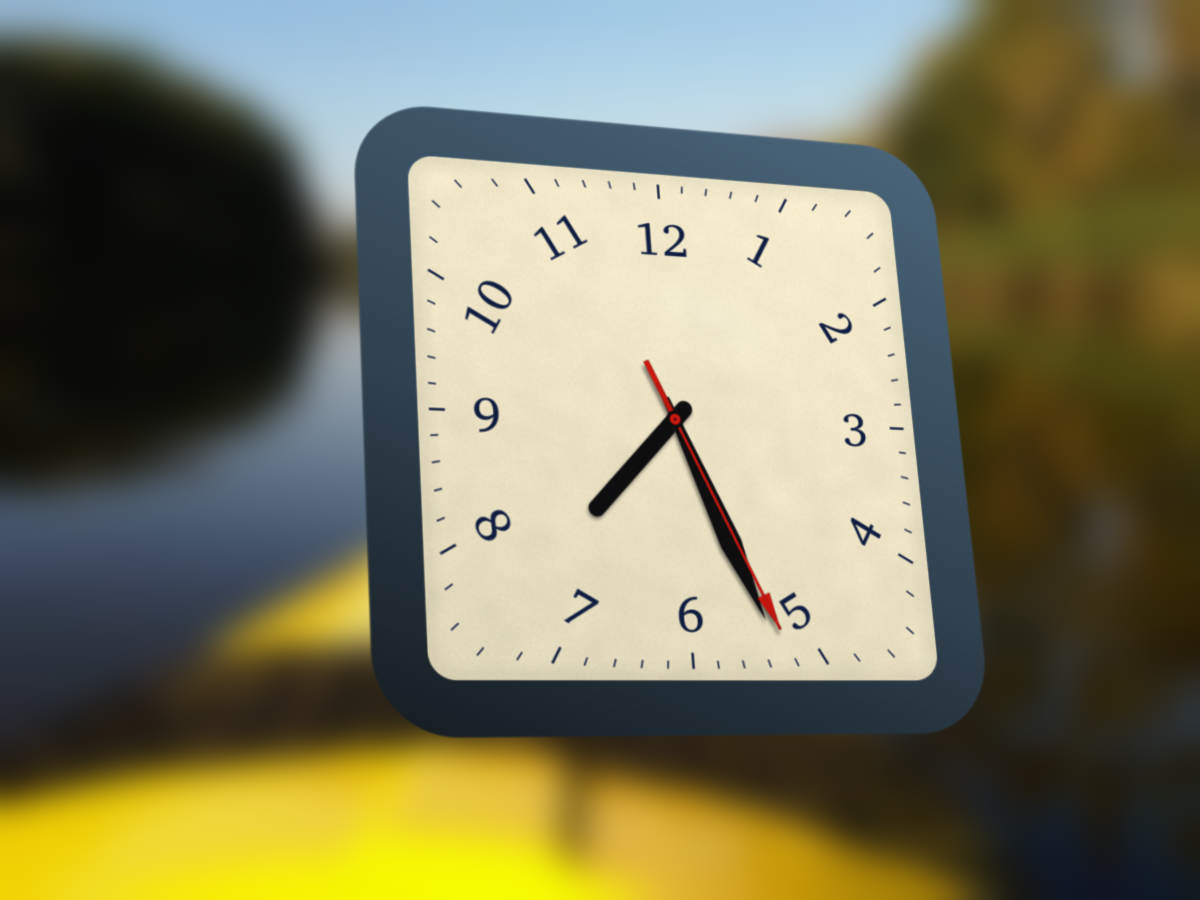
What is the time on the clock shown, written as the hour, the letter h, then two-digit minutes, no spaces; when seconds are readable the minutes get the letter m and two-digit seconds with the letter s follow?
7h26m26s
